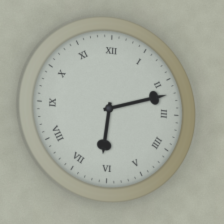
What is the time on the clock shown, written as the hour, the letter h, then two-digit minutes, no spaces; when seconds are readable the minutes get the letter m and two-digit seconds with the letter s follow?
6h12
